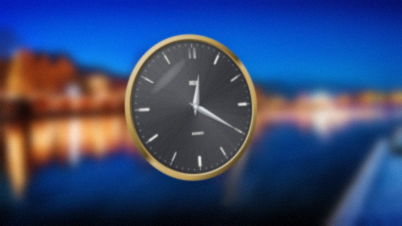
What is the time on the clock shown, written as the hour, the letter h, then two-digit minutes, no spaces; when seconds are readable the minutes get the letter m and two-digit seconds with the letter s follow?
12h20
